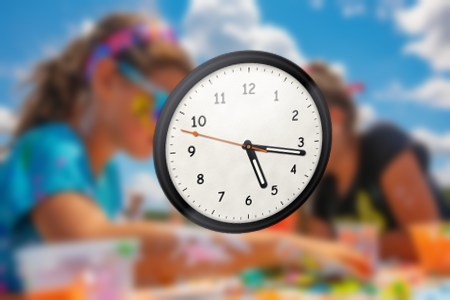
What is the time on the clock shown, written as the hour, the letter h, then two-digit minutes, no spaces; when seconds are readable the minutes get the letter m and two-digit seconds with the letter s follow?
5h16m48s
